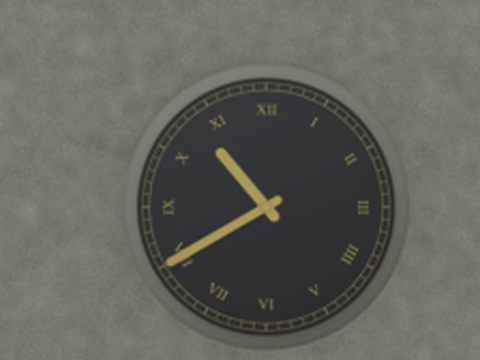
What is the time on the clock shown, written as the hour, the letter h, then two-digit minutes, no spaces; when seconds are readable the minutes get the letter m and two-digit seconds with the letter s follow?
10h40
